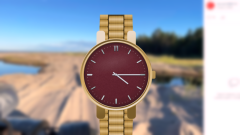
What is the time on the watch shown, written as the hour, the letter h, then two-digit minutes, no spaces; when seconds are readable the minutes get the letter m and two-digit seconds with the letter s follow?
4h15
